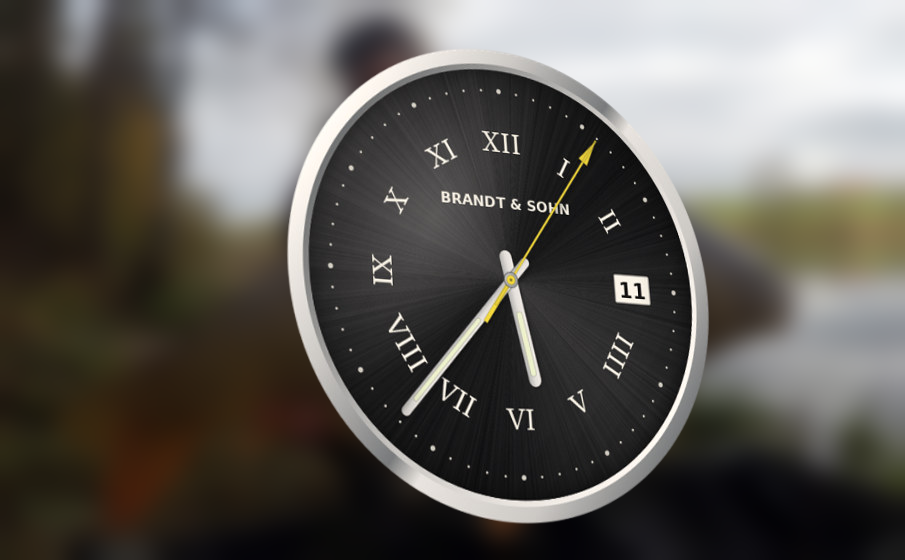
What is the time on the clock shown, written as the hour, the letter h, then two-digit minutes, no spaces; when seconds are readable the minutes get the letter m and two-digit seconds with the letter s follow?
5h37m06s
